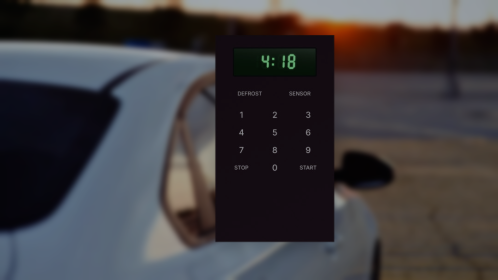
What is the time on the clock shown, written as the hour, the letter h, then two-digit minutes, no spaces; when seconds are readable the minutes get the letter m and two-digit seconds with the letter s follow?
4h18
